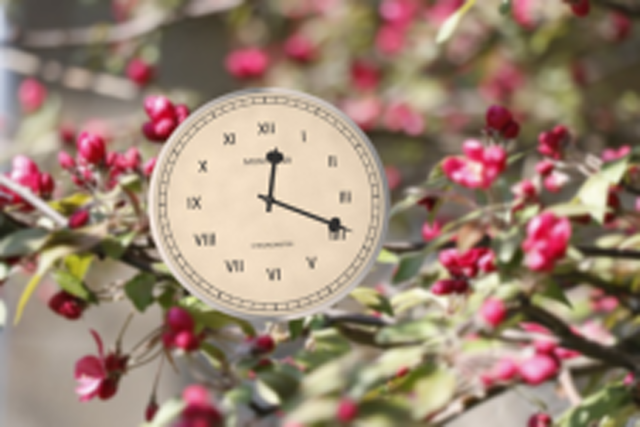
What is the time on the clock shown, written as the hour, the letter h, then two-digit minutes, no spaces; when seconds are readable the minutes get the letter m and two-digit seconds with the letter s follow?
12h19
